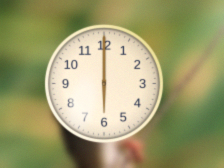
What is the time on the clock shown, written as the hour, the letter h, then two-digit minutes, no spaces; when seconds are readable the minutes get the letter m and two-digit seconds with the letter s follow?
6h00
